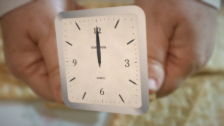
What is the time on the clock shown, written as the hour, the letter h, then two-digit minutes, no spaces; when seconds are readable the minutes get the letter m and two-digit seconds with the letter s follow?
12h00
